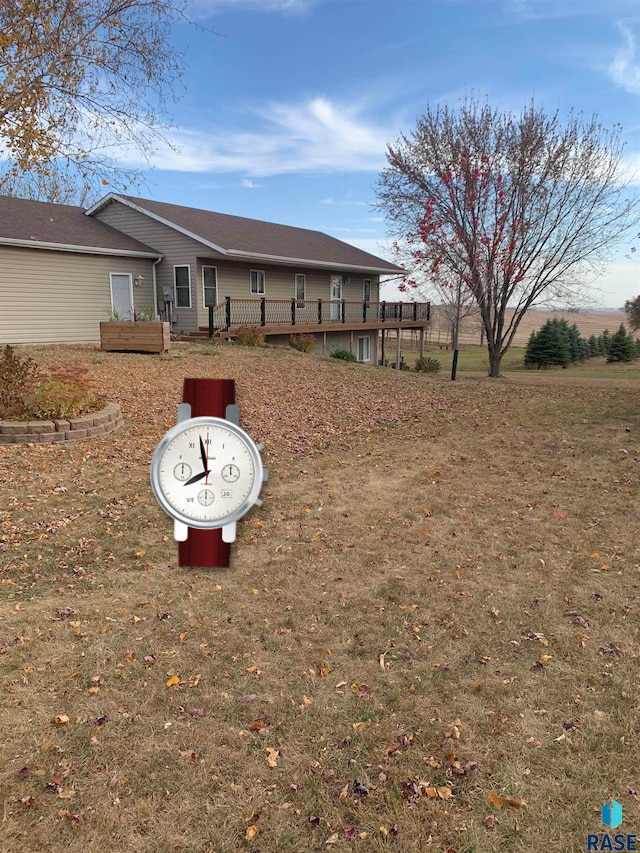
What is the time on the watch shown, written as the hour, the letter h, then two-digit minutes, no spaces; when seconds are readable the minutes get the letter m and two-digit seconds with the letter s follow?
7h58
